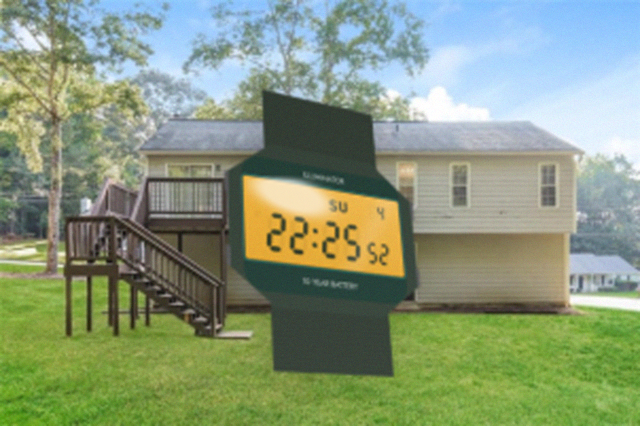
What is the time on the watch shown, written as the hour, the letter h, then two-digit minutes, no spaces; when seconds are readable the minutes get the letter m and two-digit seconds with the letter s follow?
22h25m52s
